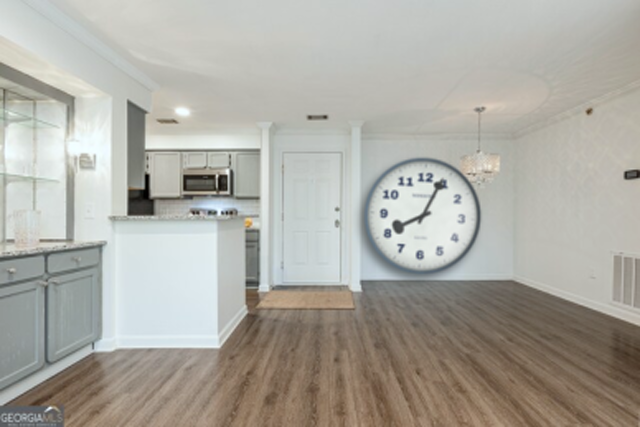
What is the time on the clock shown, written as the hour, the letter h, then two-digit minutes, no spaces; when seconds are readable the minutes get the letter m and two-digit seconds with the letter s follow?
8h04
